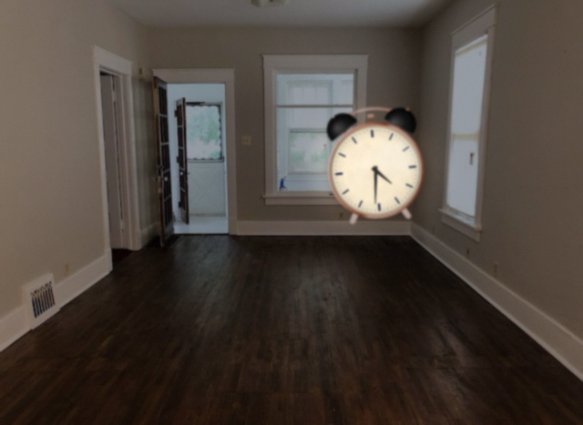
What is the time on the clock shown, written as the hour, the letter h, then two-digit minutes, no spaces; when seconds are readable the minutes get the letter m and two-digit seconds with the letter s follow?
4h31
